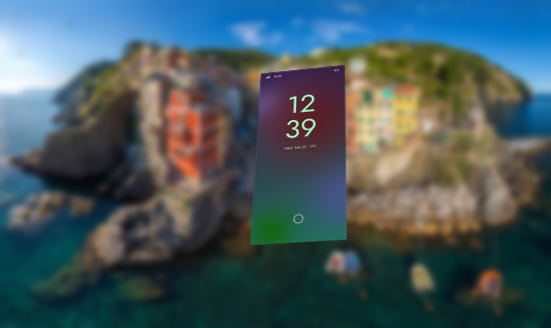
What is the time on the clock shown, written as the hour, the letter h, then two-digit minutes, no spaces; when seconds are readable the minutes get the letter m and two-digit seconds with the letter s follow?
12h39
